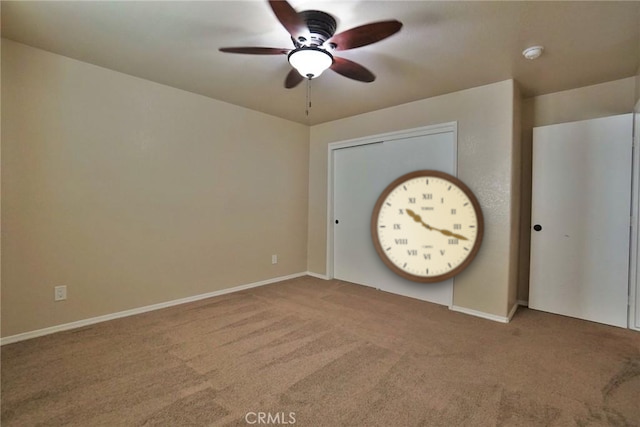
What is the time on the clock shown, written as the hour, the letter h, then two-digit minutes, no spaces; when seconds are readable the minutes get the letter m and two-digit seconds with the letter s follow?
10h18
